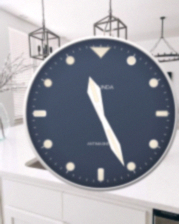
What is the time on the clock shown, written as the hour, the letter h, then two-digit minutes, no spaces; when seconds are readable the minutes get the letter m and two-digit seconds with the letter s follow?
11h26
